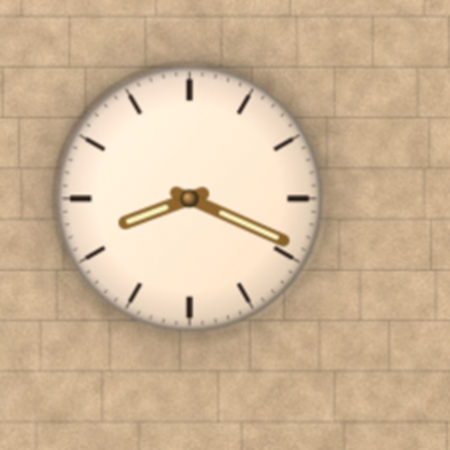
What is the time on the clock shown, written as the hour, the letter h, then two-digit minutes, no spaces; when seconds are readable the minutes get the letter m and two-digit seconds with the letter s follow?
8h19
